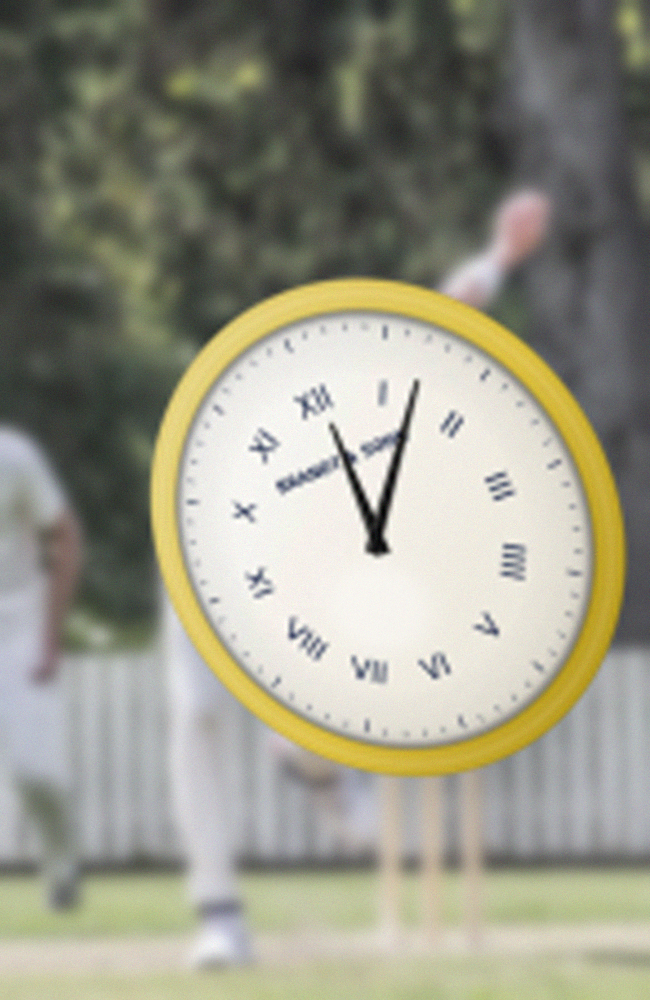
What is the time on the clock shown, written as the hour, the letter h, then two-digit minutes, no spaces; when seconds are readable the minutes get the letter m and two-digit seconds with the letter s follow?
12h07
